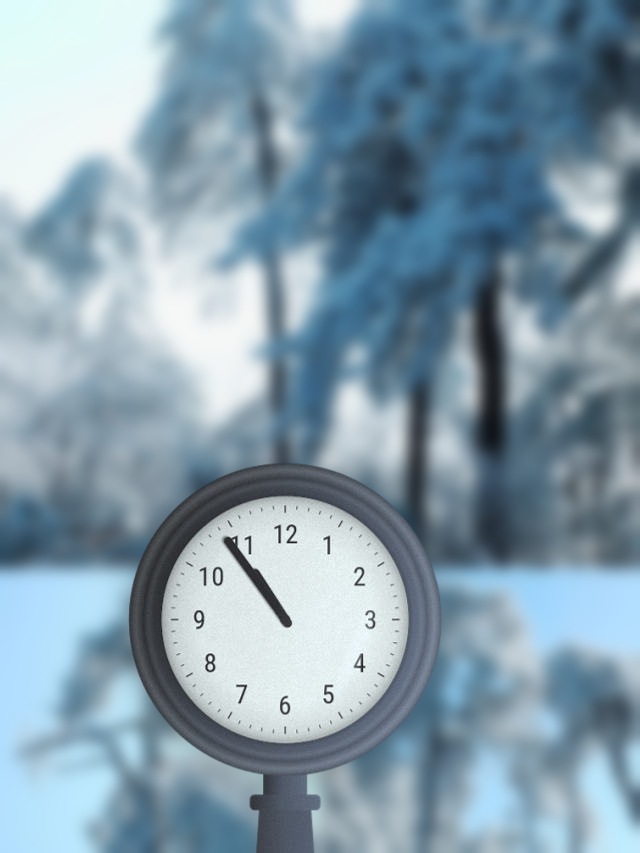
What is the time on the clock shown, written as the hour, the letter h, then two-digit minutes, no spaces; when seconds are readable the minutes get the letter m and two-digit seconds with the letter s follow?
10h54
